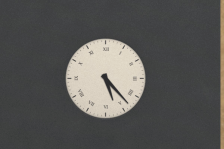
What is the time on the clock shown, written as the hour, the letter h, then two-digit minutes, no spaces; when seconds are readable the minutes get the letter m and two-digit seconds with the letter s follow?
5h23
